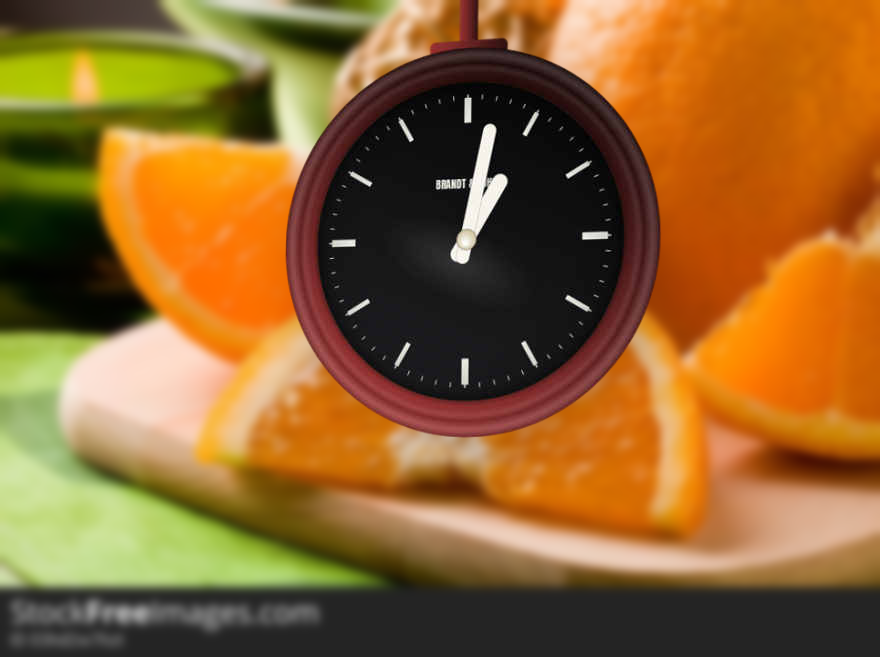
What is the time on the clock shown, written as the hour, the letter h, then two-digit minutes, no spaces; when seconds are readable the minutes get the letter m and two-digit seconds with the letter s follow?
1h02
